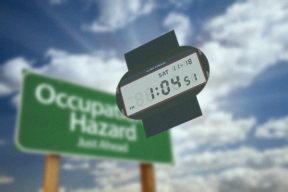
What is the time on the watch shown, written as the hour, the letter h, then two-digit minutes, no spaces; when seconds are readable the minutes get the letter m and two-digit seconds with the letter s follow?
1h04m51s
